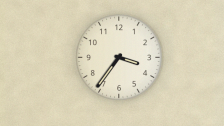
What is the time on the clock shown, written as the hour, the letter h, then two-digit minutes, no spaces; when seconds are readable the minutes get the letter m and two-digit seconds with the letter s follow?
3h36
